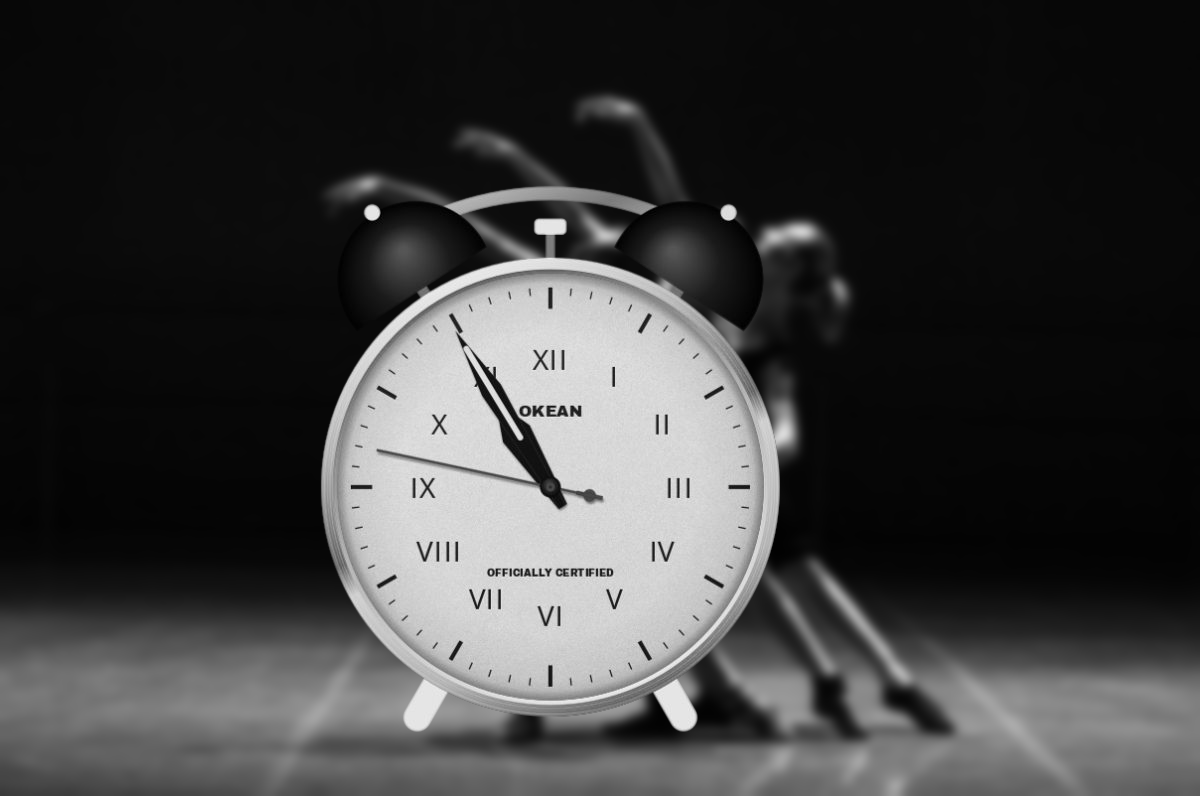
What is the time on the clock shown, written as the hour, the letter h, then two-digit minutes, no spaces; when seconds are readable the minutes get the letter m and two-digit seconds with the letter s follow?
10h54m47s
